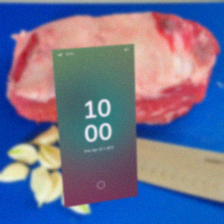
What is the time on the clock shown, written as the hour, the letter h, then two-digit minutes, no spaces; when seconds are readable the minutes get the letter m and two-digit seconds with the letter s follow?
10h00
